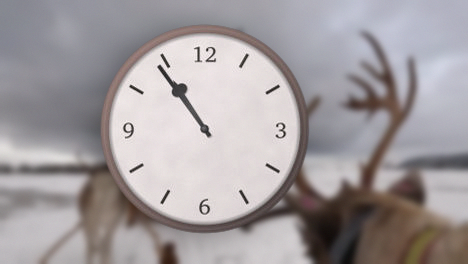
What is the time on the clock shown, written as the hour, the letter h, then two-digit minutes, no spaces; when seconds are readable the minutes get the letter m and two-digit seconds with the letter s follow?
10h54
